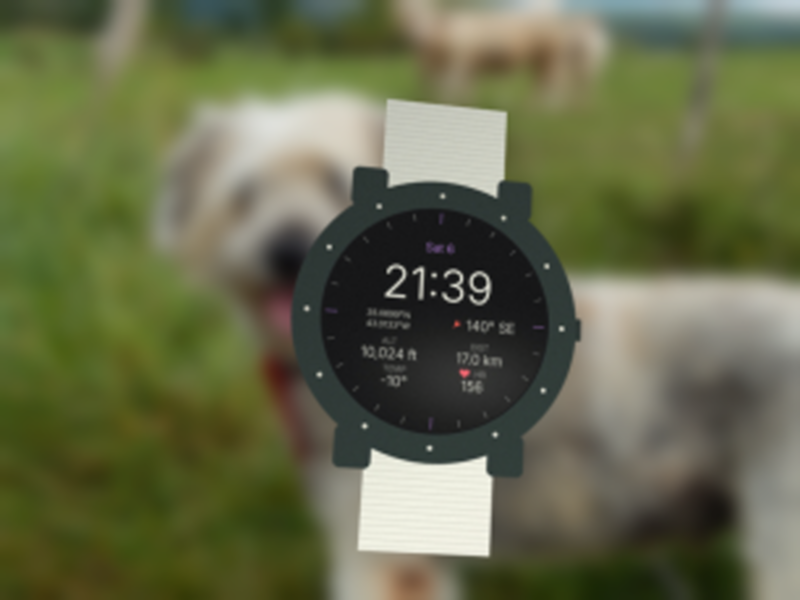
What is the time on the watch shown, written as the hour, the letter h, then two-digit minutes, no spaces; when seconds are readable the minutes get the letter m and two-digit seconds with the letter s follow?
21h39
